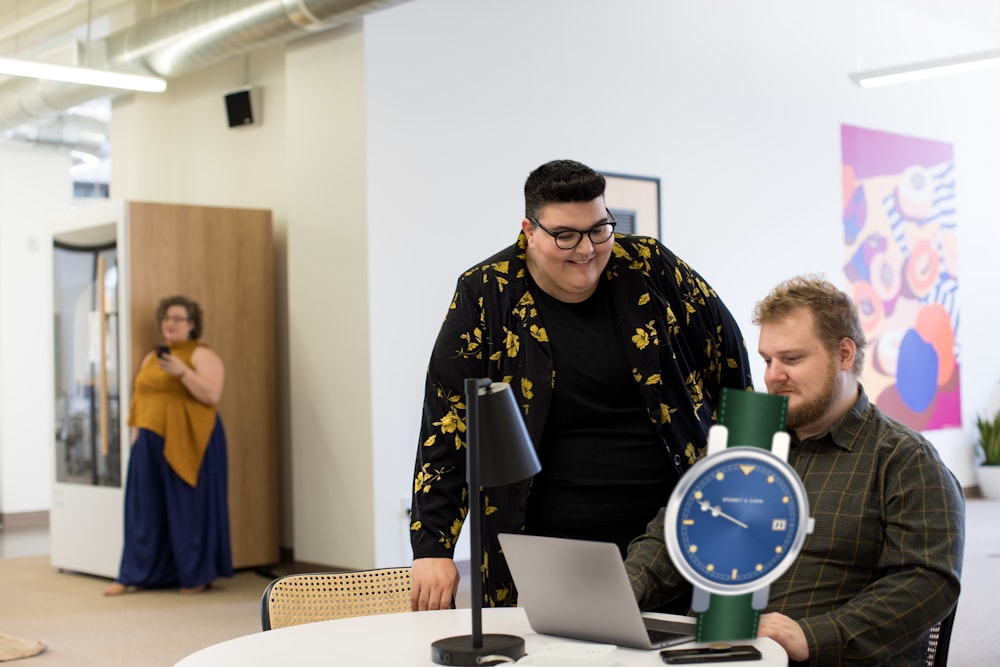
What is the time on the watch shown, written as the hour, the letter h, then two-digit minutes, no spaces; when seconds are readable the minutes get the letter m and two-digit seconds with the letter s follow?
9h49
